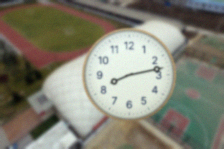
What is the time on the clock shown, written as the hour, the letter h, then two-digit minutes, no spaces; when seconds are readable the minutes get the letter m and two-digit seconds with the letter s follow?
8h13
